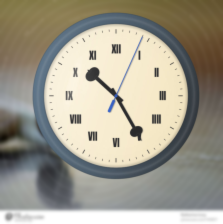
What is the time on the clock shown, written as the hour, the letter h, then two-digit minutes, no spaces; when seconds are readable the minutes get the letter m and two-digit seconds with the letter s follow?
10h25m04s
